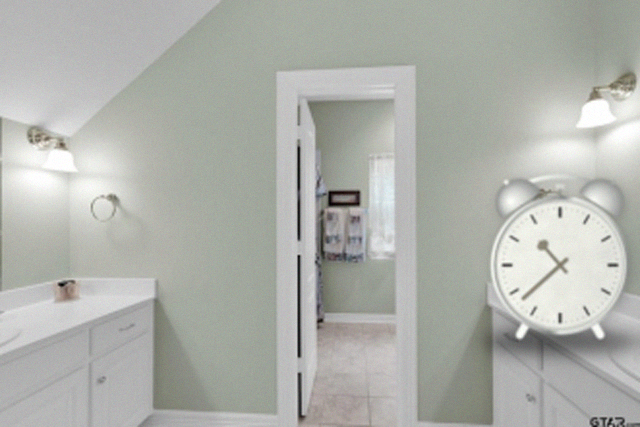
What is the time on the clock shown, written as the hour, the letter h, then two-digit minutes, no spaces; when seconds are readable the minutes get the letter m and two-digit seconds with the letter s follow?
10h38
